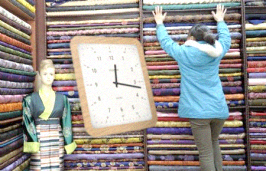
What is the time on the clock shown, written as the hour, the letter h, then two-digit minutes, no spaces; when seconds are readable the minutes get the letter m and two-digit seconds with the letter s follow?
12h17
